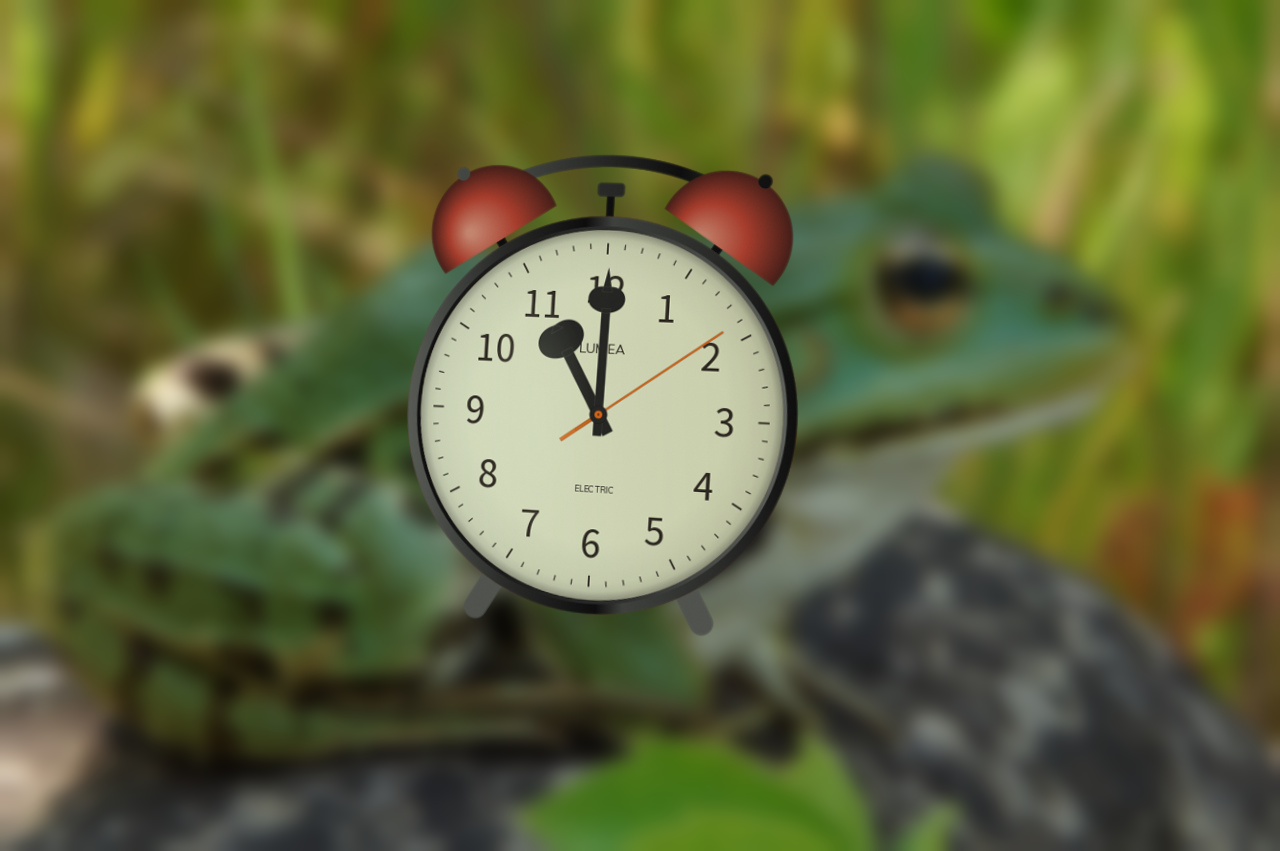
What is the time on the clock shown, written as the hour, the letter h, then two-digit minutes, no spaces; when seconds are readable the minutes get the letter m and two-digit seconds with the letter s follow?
11h00m09s
